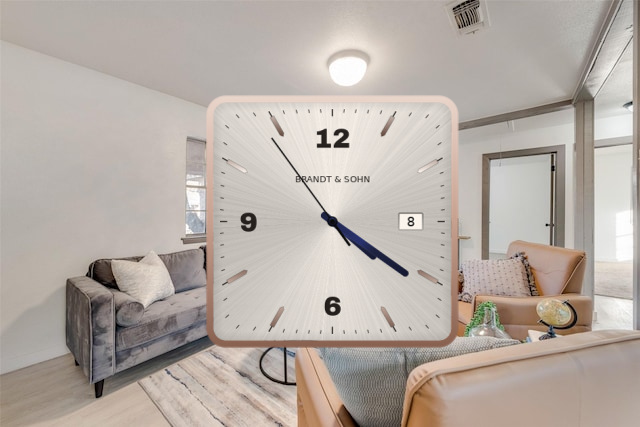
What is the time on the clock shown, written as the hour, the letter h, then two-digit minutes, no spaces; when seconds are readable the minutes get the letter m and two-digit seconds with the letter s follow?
4h20m54s
